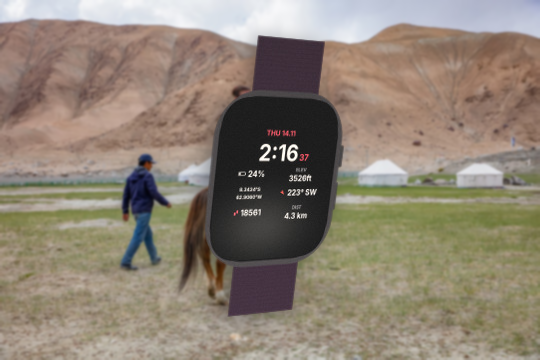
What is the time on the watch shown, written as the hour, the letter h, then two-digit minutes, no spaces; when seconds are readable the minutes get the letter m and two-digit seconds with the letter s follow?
2h16m37s
